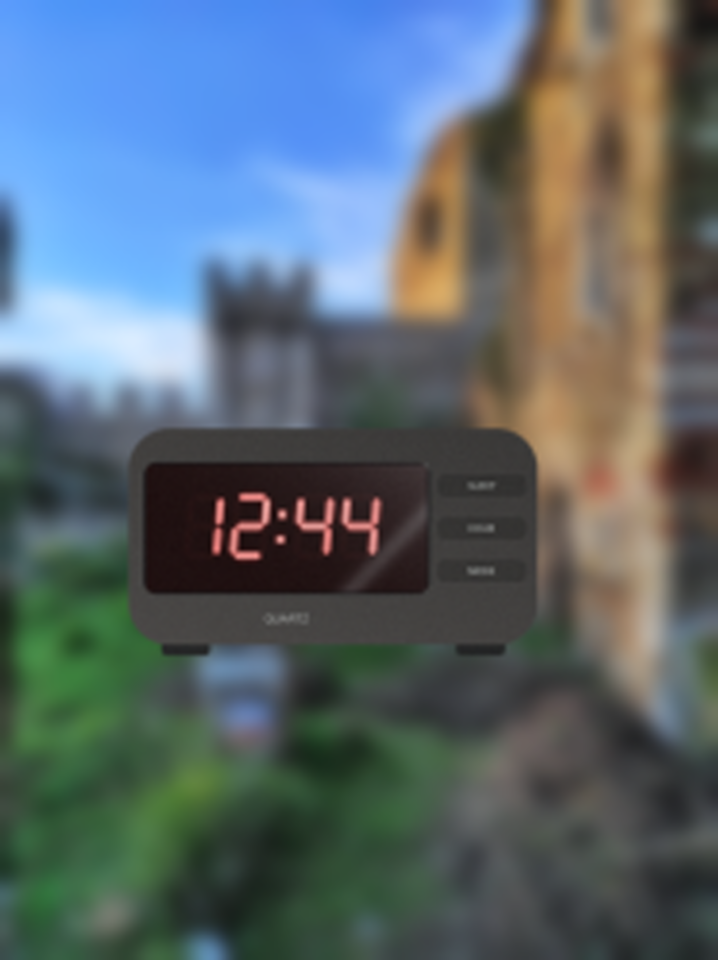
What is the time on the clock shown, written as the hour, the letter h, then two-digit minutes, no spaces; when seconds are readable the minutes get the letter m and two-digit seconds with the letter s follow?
12h44
